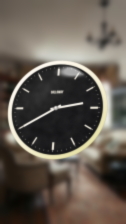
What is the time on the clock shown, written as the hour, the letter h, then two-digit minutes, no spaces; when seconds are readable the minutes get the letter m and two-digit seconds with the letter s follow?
2h40
